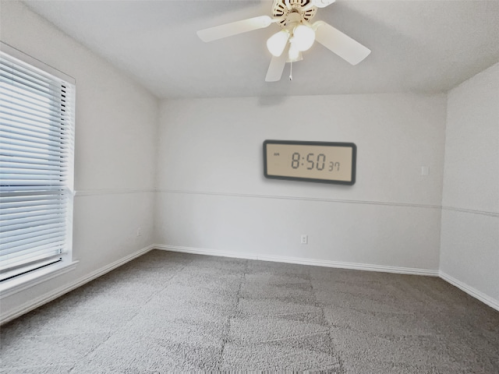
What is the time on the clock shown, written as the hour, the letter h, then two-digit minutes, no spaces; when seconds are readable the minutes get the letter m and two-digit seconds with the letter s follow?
8h50m37s
